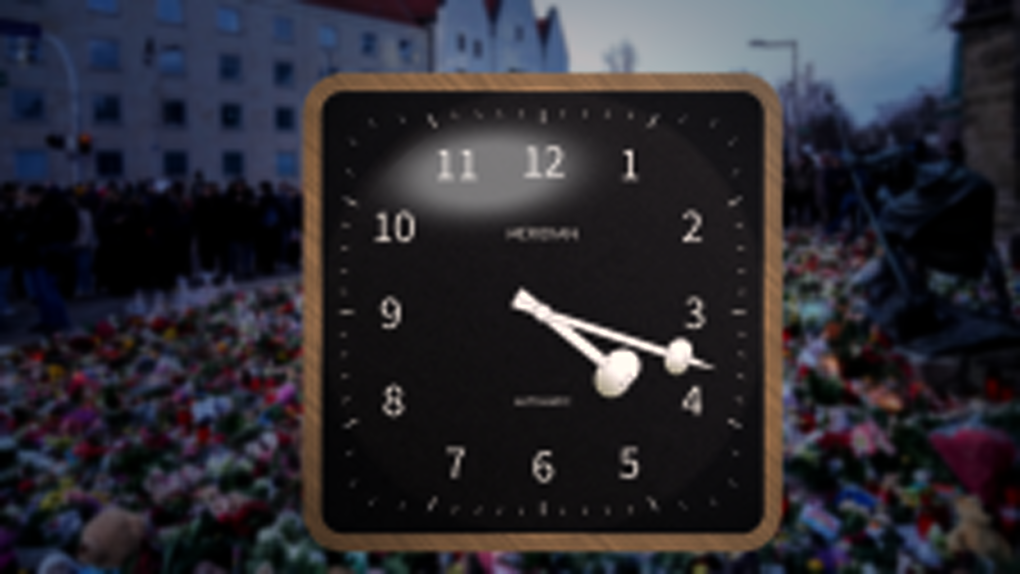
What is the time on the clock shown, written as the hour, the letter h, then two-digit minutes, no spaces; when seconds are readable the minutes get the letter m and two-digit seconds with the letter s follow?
4h18
